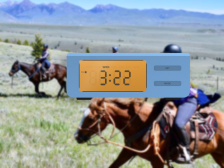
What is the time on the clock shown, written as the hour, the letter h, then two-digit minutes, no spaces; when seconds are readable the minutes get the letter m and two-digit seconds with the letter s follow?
3h22
